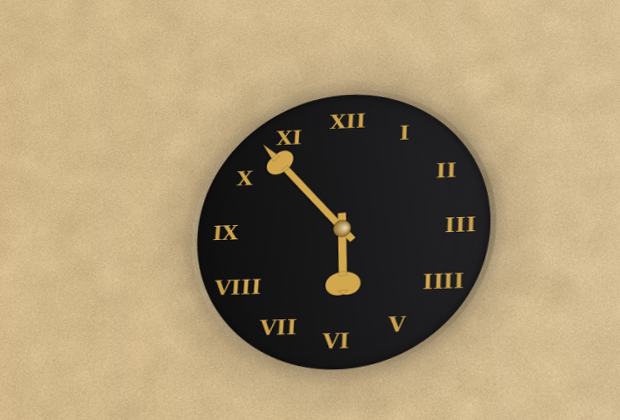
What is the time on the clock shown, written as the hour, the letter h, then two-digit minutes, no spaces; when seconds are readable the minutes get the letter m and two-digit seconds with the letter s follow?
5h53
